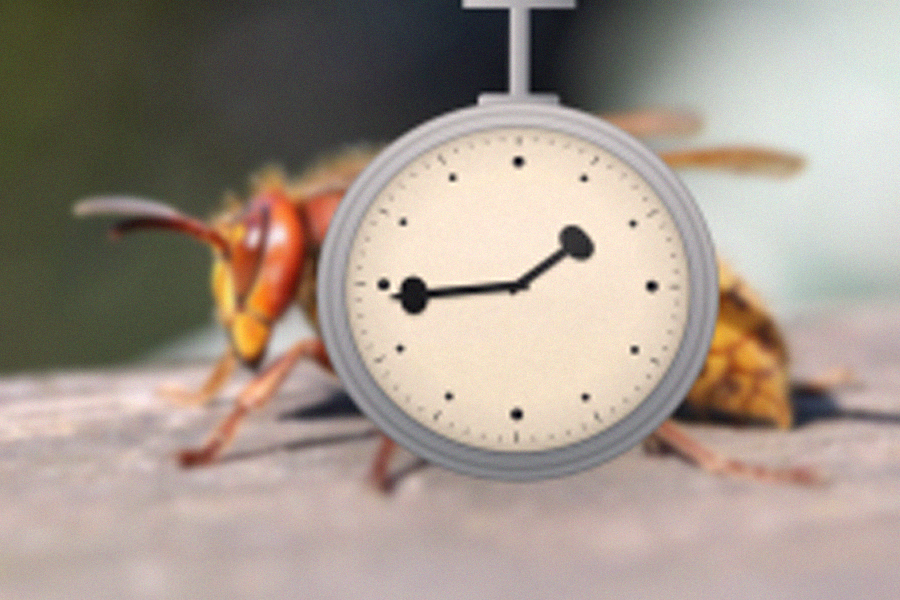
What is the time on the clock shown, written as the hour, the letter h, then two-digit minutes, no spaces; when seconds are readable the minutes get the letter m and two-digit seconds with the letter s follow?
1h44
